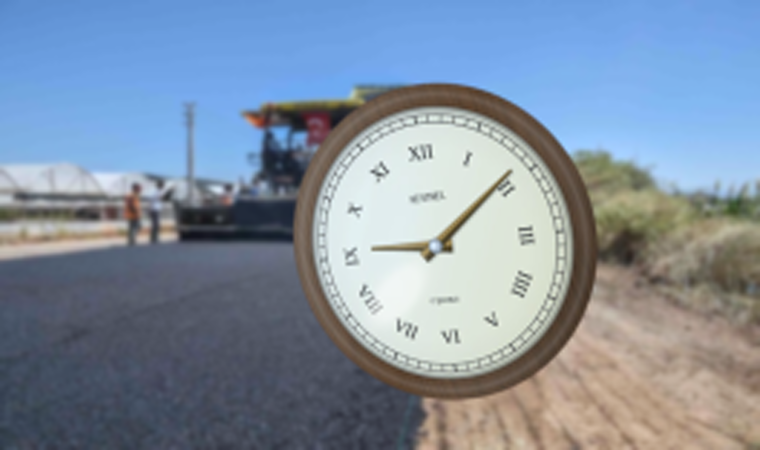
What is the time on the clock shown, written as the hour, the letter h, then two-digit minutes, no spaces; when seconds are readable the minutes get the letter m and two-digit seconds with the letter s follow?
9h09
